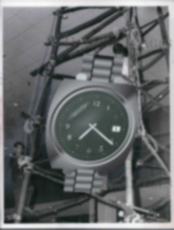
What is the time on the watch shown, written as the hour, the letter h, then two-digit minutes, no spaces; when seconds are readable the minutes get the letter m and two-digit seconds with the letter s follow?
7h21
